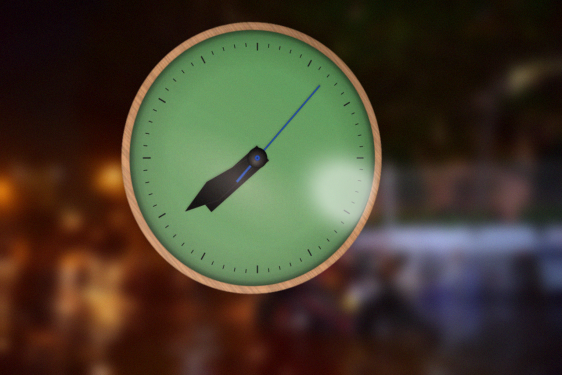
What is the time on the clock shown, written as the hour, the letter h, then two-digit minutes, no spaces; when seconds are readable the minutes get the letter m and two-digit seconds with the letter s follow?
7h39m07s
